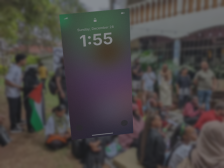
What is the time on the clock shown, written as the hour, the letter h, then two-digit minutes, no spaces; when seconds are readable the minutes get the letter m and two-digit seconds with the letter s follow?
1h55
